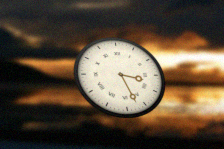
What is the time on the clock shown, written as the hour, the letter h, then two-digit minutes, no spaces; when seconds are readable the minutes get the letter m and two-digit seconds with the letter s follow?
3h27
